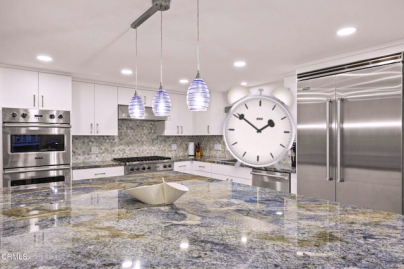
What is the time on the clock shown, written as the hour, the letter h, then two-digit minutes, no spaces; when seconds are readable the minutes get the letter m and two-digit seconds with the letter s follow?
1h51
